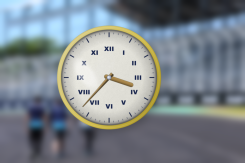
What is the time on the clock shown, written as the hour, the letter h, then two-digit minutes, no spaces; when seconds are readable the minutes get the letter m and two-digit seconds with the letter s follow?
3h37
